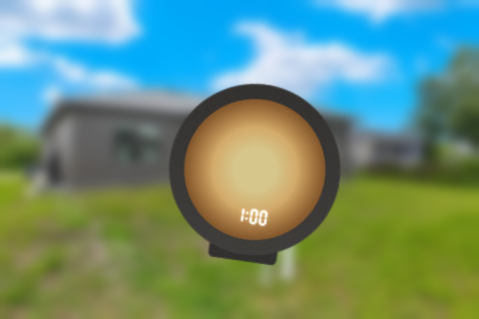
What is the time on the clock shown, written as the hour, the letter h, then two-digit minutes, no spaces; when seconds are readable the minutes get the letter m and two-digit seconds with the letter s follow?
1h00
